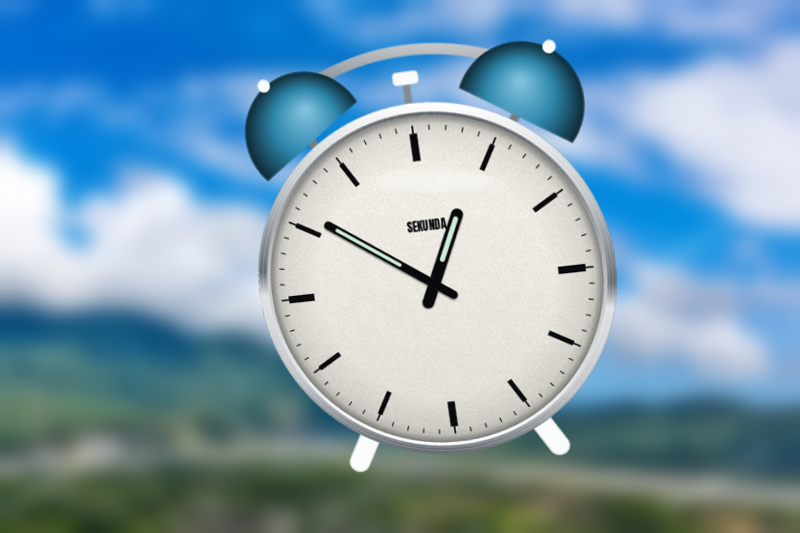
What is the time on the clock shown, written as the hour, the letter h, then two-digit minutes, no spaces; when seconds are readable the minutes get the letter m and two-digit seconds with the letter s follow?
12h51
